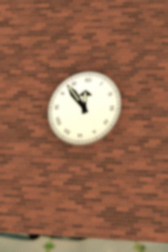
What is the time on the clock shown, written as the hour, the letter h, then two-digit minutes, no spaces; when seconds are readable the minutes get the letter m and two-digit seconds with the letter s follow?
11h53
